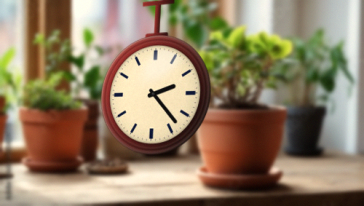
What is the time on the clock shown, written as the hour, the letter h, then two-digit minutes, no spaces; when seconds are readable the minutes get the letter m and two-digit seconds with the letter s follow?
2h23
